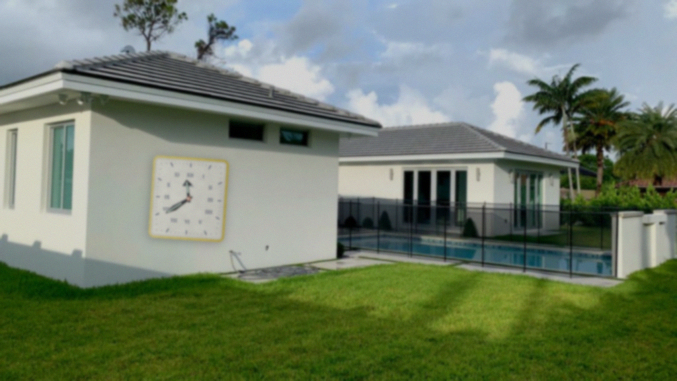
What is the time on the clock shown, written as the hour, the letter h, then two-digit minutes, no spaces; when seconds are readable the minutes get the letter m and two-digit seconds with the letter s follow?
11h39
